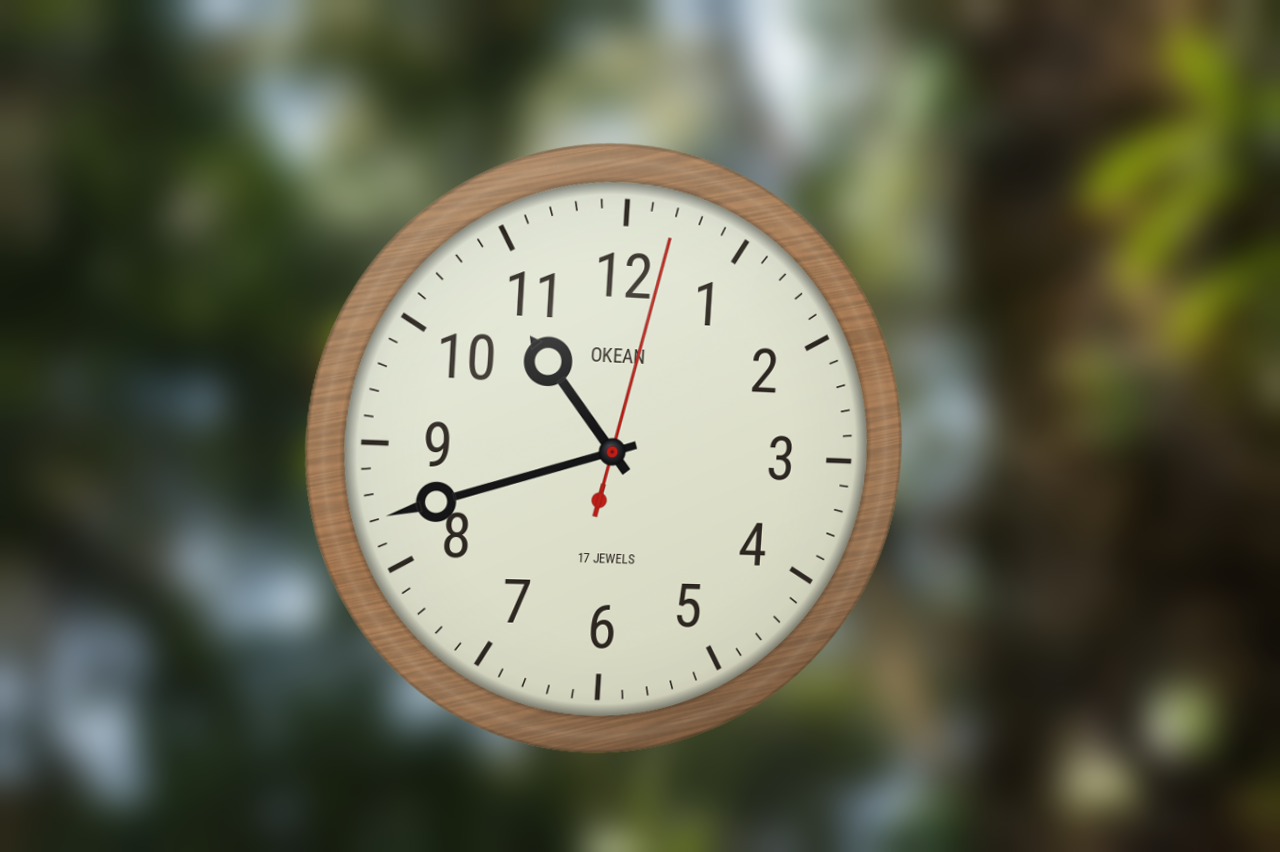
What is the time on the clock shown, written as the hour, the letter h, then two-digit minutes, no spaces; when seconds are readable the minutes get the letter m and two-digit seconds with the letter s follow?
10h42m02s
